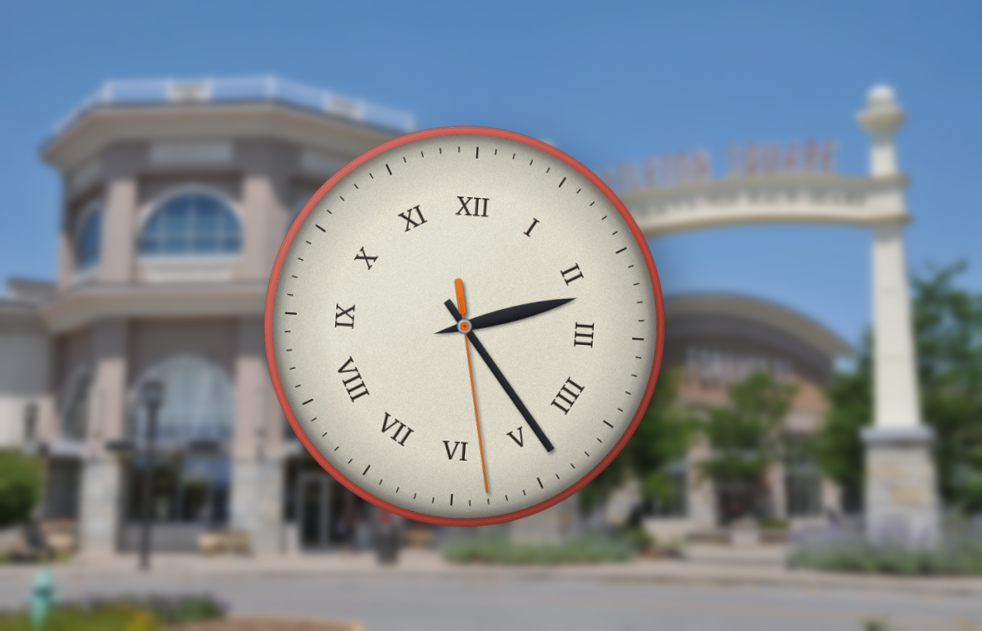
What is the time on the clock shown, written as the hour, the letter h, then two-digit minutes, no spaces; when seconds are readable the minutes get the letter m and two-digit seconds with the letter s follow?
2h23m28s
